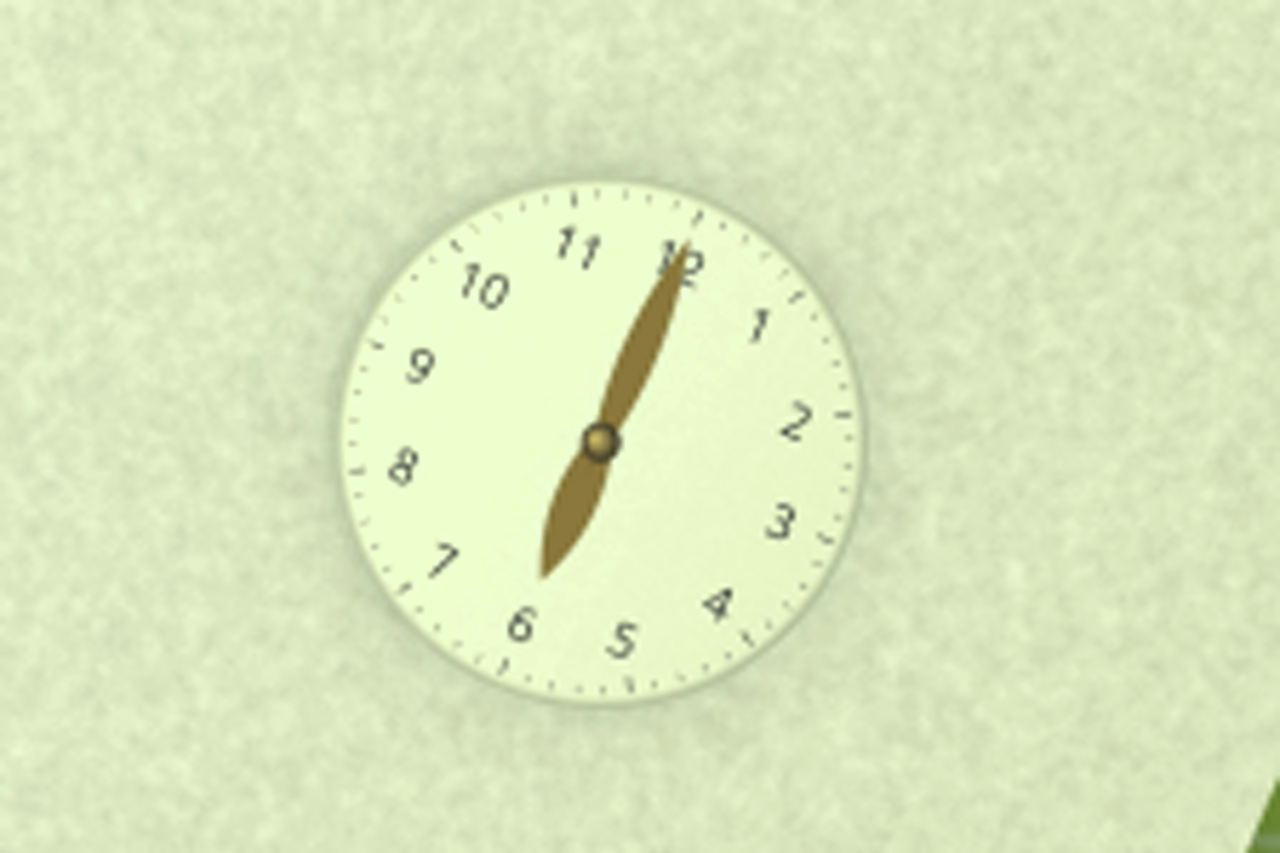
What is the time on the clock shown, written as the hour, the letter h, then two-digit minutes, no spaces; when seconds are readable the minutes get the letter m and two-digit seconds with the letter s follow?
6h00
